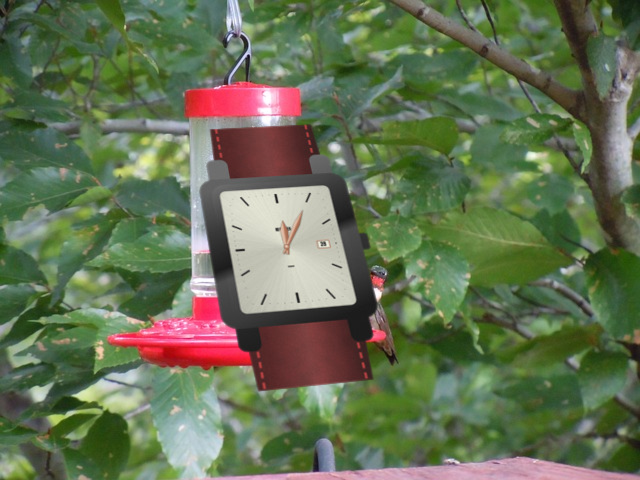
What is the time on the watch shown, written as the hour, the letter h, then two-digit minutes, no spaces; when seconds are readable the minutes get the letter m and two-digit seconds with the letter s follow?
12h05
